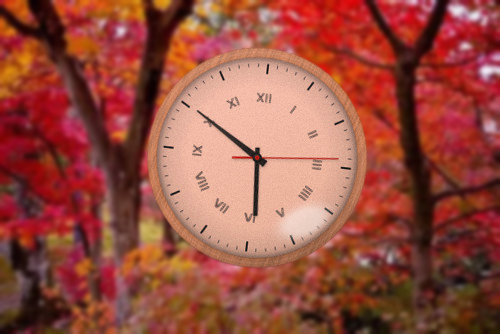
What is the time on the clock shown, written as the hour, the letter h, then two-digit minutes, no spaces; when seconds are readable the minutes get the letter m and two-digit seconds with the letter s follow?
5h50m14s
